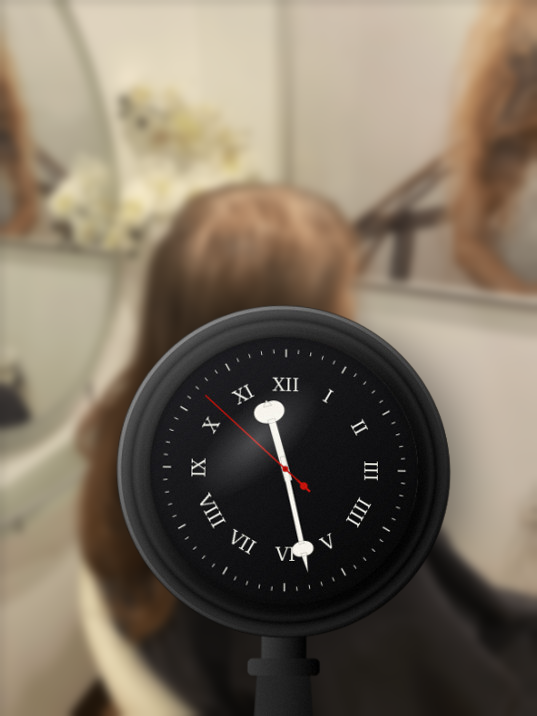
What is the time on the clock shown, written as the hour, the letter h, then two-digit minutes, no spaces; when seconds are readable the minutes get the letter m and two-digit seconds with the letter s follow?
11h27m52s
